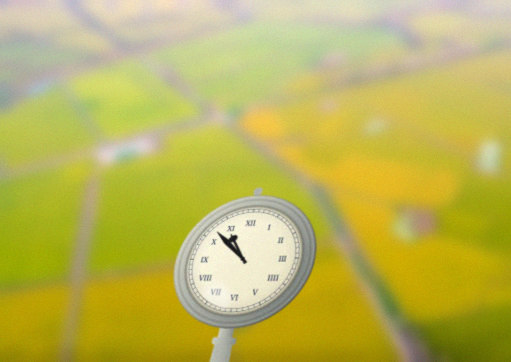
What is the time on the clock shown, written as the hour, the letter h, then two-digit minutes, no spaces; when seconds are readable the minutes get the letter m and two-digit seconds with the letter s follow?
10h52
